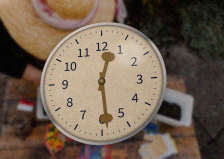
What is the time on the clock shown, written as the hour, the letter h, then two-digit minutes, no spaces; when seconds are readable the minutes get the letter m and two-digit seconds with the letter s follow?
12h29
